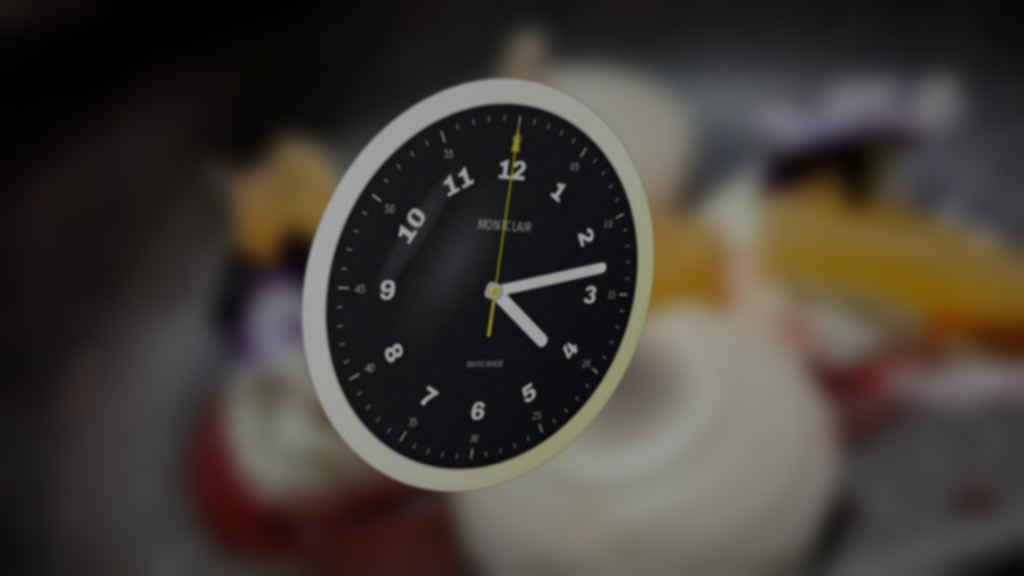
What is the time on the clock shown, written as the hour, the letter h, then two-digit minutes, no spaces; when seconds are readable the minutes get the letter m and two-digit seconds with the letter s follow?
4h13m00s
